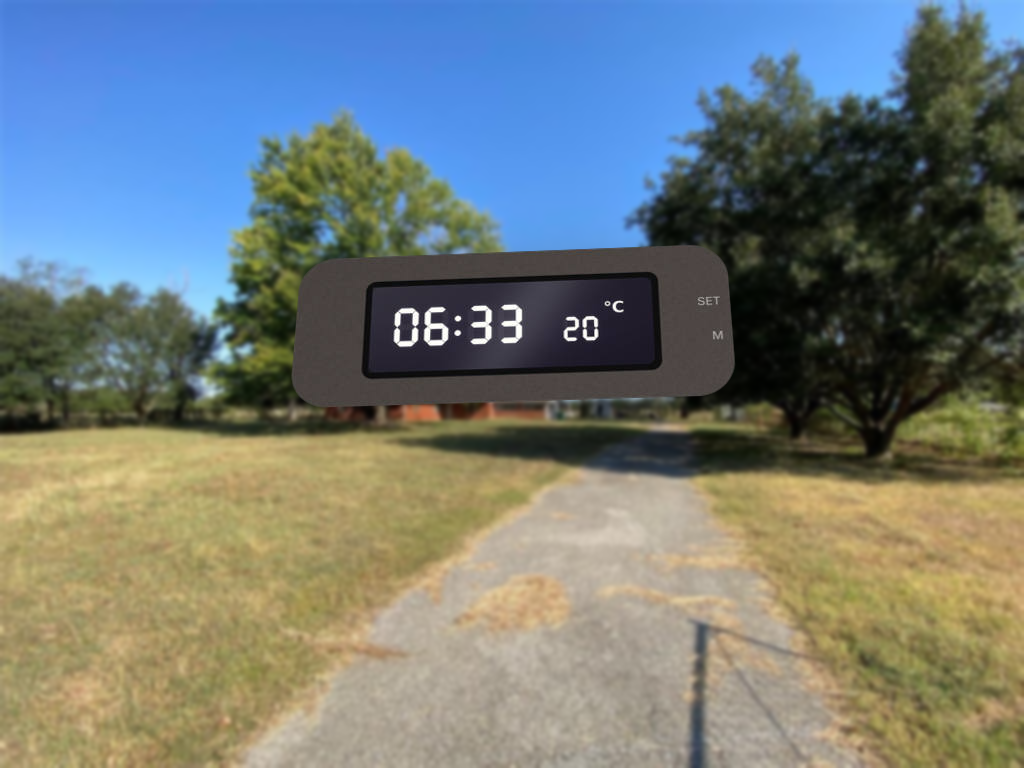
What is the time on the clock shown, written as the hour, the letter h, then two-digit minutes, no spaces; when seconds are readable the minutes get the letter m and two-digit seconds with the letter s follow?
6h33
